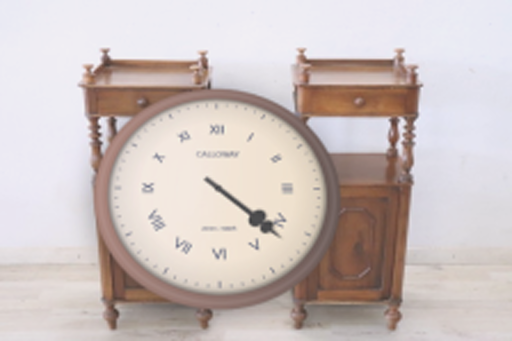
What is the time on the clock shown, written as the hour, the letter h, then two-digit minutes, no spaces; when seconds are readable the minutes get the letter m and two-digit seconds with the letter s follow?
4h22
